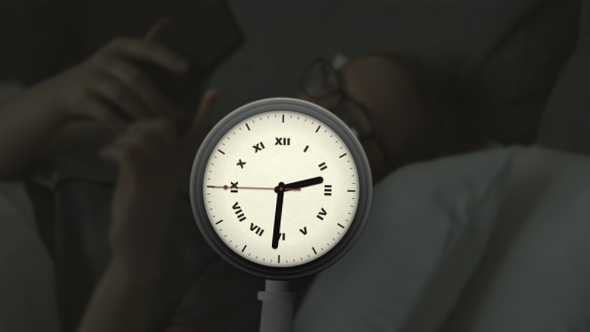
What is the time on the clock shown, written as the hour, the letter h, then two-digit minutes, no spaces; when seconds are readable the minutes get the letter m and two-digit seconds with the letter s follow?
2h30m45s
